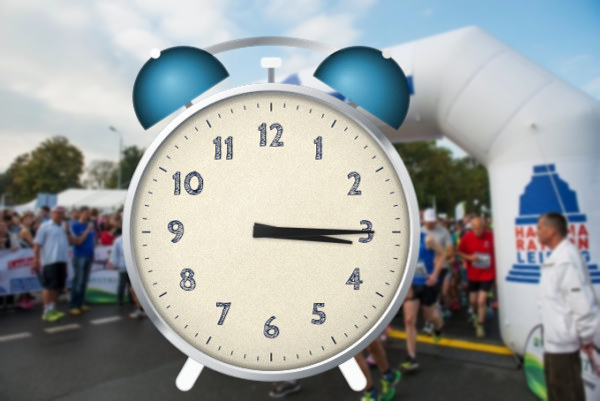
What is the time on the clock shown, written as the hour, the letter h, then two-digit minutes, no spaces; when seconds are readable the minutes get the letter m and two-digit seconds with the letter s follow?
3h15
